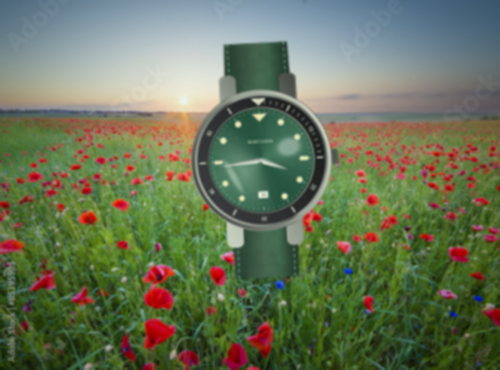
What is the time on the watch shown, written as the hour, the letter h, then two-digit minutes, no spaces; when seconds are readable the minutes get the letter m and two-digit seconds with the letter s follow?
3h44
